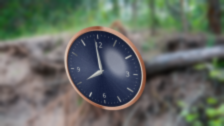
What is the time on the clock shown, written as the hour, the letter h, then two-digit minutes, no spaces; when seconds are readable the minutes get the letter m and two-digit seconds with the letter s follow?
7h59
